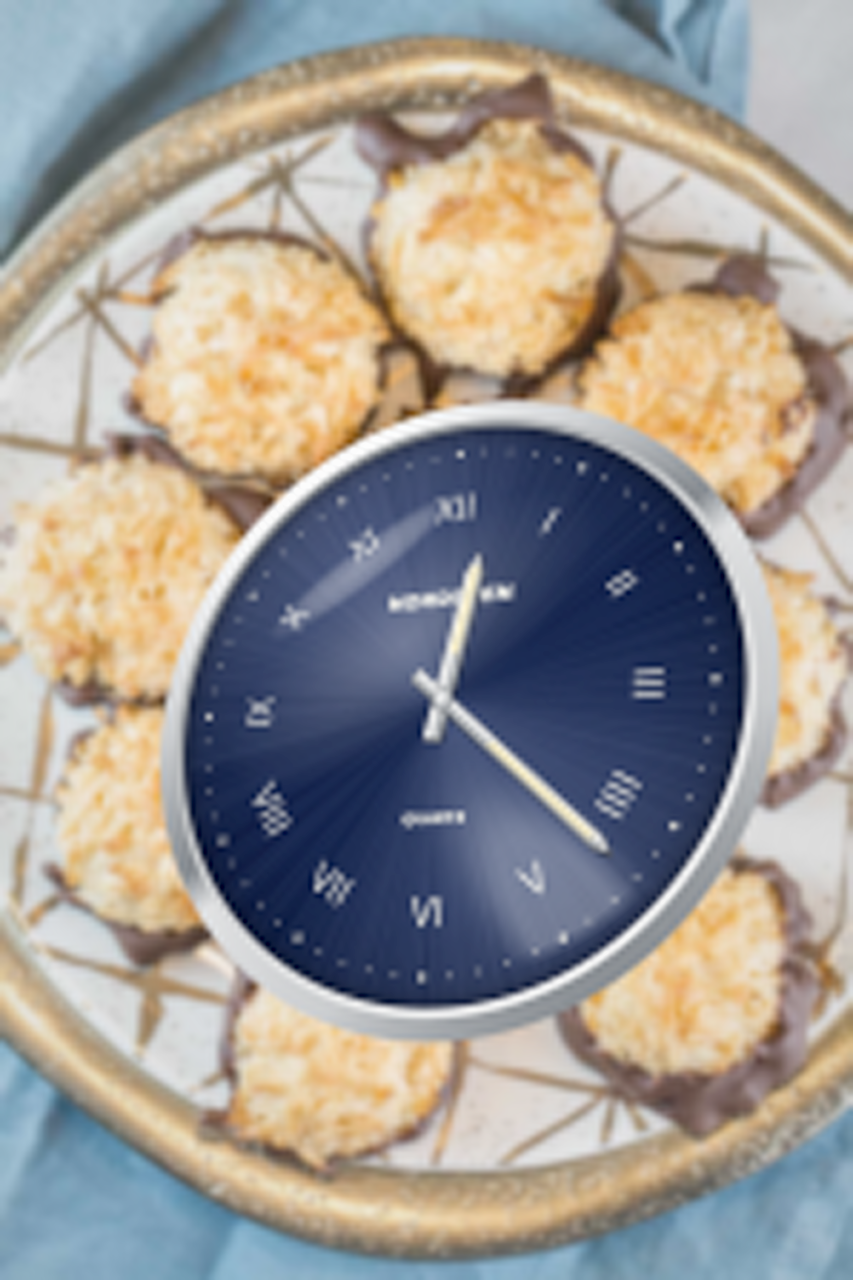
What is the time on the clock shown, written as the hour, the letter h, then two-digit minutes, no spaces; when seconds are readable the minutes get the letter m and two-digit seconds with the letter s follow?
12h22
